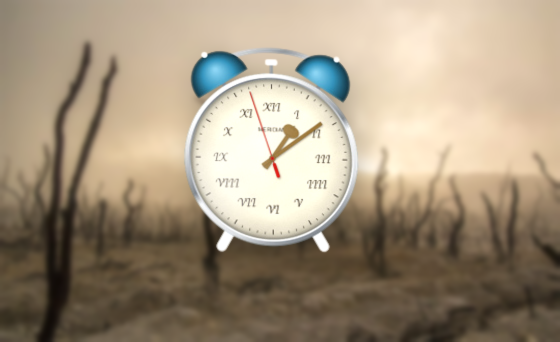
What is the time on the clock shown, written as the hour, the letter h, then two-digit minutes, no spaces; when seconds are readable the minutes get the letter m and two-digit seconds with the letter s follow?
1h08m57s
